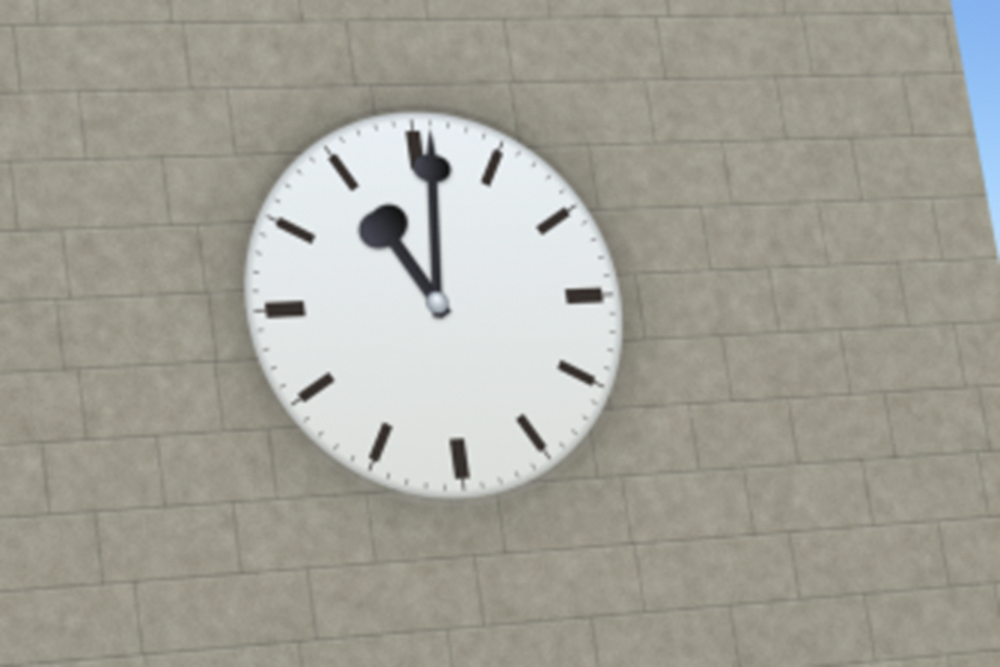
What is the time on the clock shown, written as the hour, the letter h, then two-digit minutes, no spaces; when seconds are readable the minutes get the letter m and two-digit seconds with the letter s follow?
11h01
